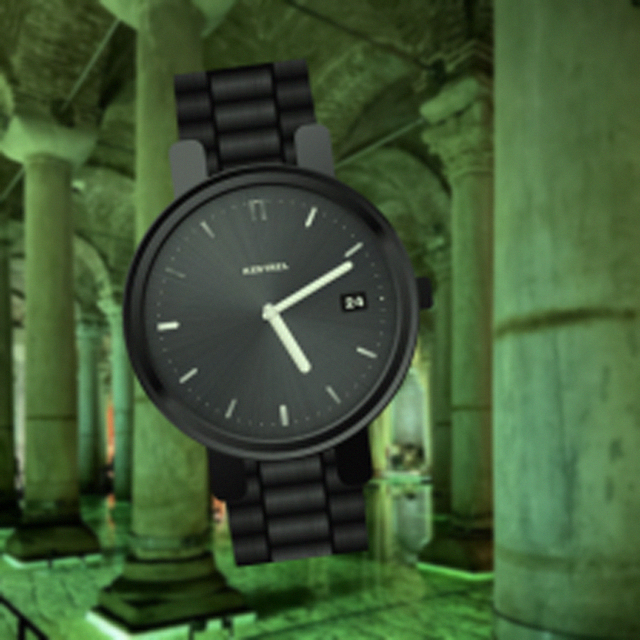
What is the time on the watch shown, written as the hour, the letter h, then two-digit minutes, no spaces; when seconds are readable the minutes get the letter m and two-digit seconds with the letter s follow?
5h11
